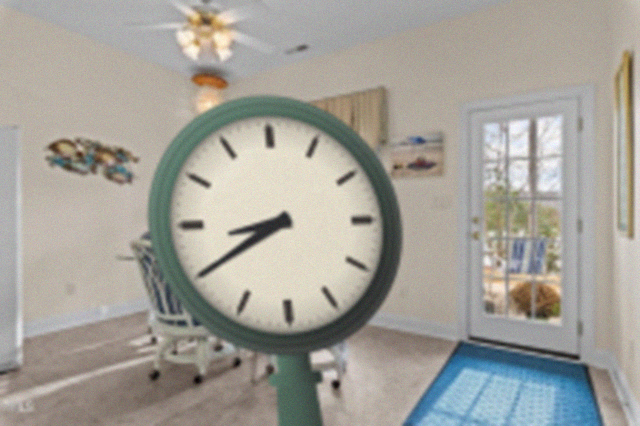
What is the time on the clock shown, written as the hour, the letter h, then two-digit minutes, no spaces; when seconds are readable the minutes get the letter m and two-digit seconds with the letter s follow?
8h40
